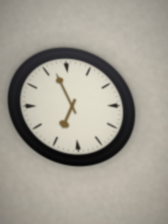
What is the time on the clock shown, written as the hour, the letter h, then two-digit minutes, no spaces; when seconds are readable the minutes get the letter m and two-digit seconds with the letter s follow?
6h57
